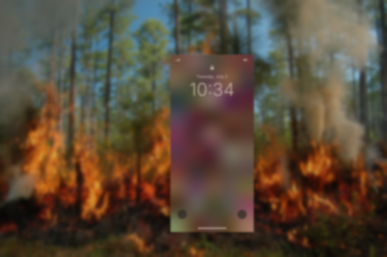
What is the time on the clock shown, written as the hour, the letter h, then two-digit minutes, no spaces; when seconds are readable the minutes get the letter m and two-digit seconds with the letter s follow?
10h34
